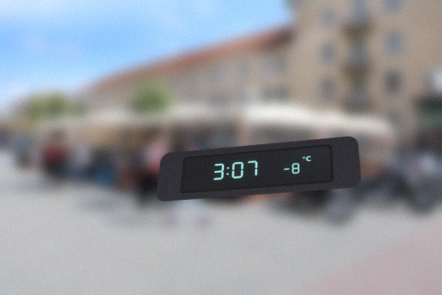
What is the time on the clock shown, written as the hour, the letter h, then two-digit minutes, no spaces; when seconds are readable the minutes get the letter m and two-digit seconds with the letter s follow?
3h07
